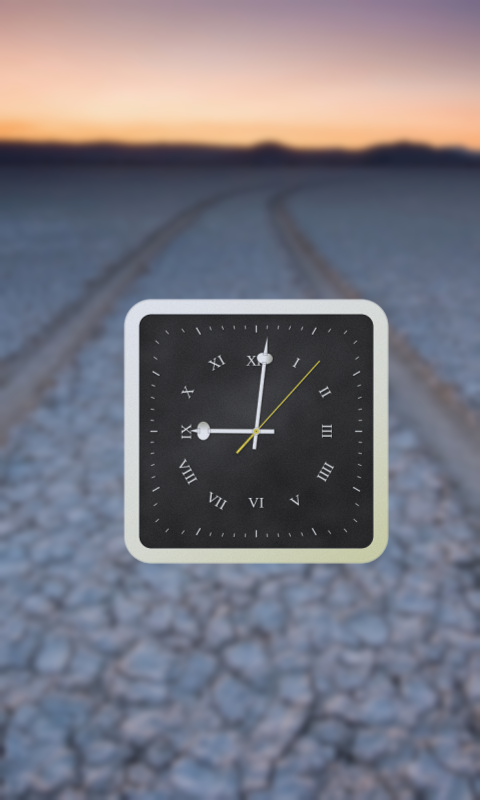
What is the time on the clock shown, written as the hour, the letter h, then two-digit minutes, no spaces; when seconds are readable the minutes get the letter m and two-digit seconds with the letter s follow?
9h01m07s
